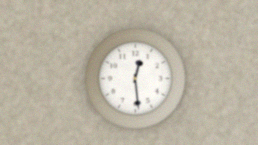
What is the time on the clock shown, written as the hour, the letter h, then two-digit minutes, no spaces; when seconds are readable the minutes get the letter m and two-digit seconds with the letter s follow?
12h29
